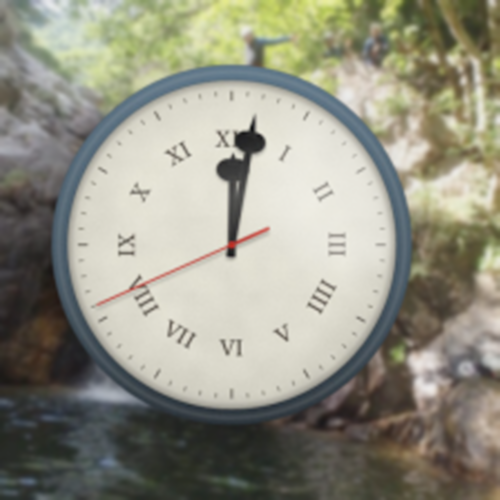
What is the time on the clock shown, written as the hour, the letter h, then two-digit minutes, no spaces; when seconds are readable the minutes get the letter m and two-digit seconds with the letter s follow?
12h01m41s
